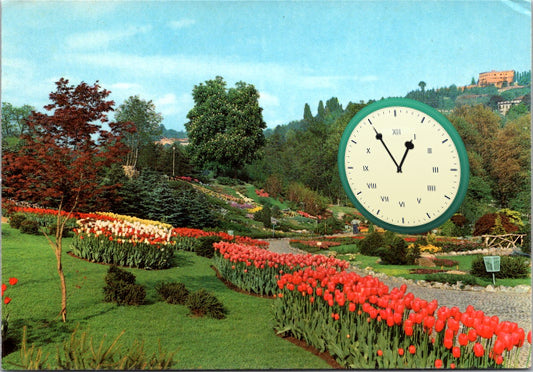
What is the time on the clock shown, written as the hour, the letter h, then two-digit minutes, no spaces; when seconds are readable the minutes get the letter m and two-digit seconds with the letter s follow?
12h55
